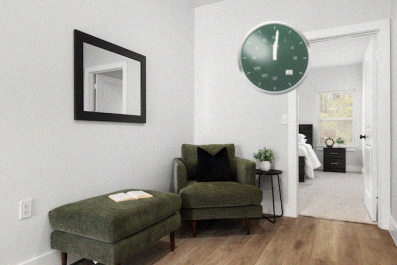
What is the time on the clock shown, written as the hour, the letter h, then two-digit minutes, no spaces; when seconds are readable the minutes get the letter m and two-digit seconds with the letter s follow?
12h01
